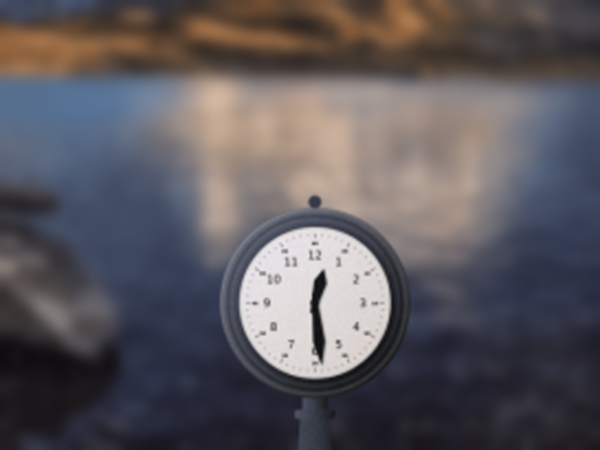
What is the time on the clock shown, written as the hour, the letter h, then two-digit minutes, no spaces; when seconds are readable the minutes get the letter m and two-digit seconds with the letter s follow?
12h29
